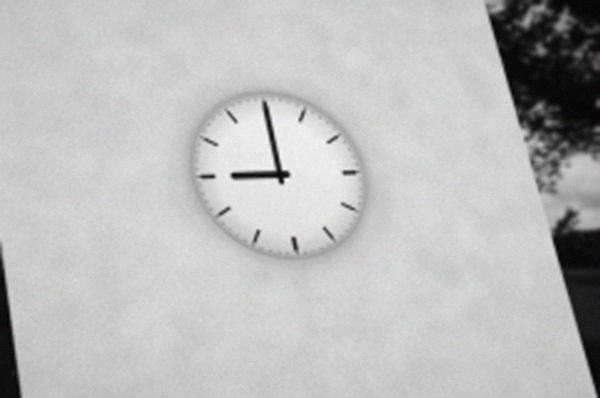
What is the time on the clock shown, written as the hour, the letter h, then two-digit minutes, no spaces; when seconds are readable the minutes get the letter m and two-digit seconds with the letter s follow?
9h00
